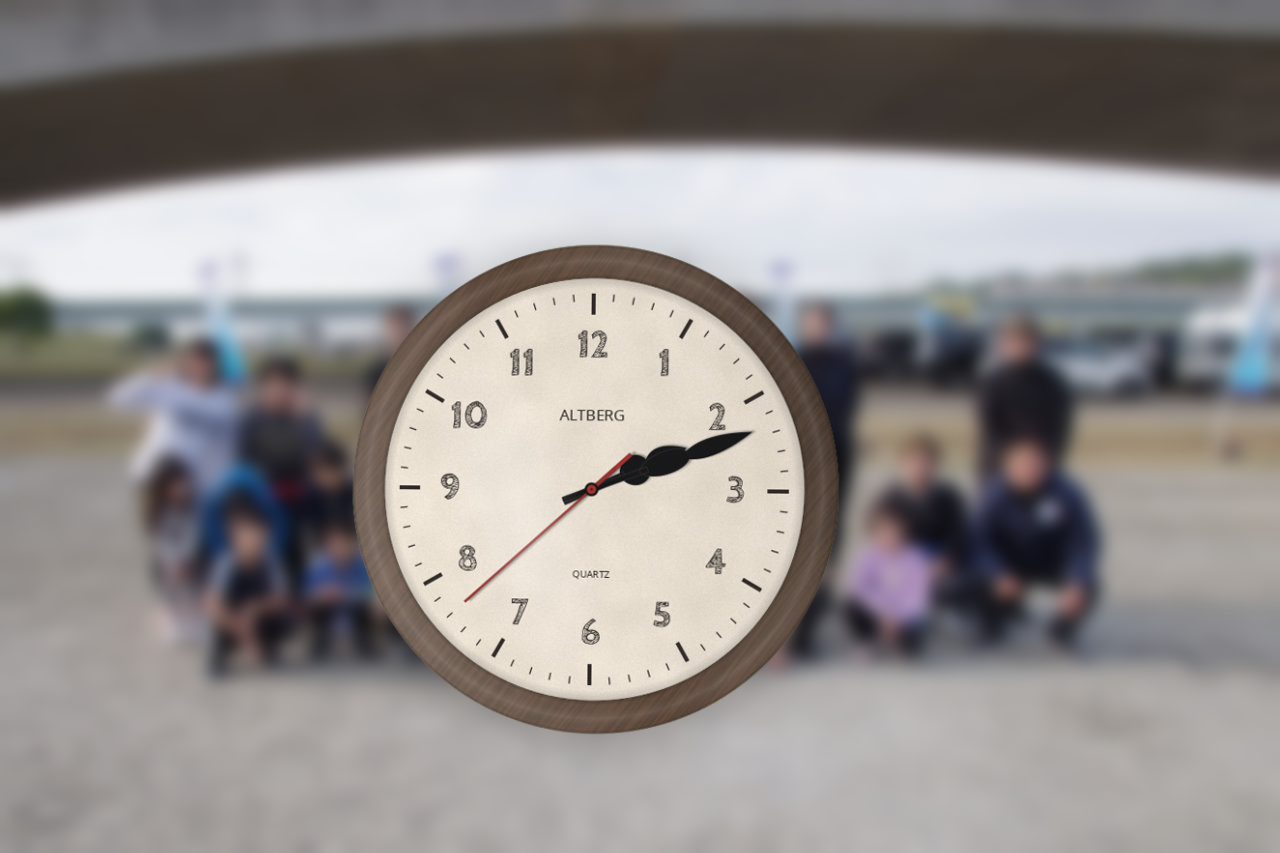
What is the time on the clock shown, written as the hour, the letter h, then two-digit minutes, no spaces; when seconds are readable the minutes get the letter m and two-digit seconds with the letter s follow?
2h11m38s
